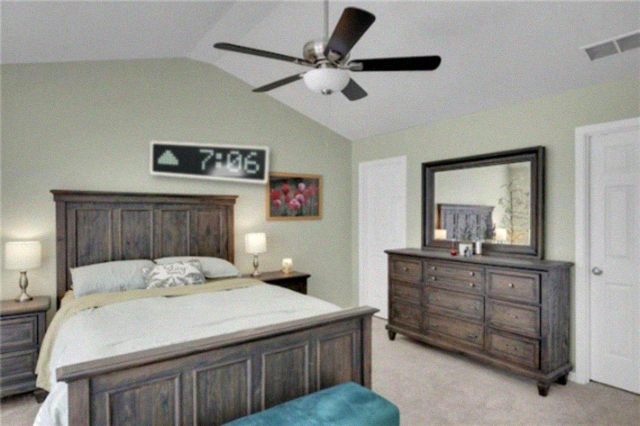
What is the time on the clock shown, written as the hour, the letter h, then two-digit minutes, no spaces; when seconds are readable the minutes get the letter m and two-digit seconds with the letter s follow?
7h06
